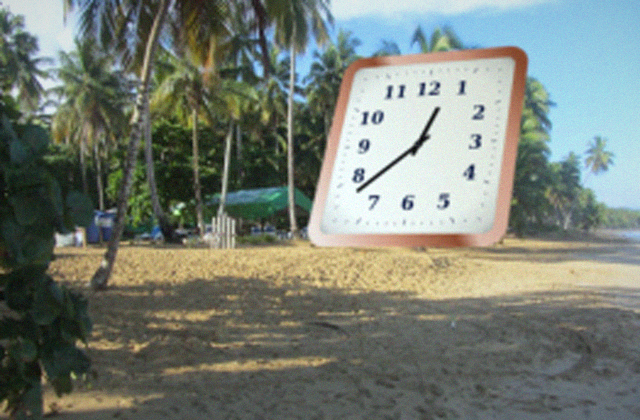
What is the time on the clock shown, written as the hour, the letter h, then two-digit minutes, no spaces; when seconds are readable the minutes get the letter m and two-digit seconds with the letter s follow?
12h38
